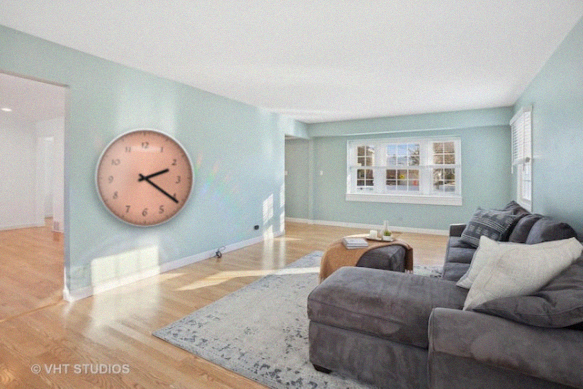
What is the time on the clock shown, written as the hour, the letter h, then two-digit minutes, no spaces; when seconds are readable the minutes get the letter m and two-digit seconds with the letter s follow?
2h21
